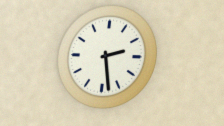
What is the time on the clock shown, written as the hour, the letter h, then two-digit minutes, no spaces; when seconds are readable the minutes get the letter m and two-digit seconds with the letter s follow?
2h28
